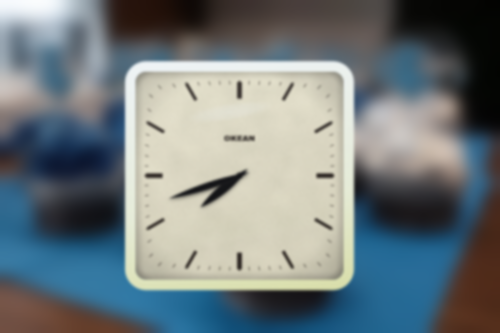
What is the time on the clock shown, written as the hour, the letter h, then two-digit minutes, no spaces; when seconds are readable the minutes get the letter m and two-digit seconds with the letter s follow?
7h42
